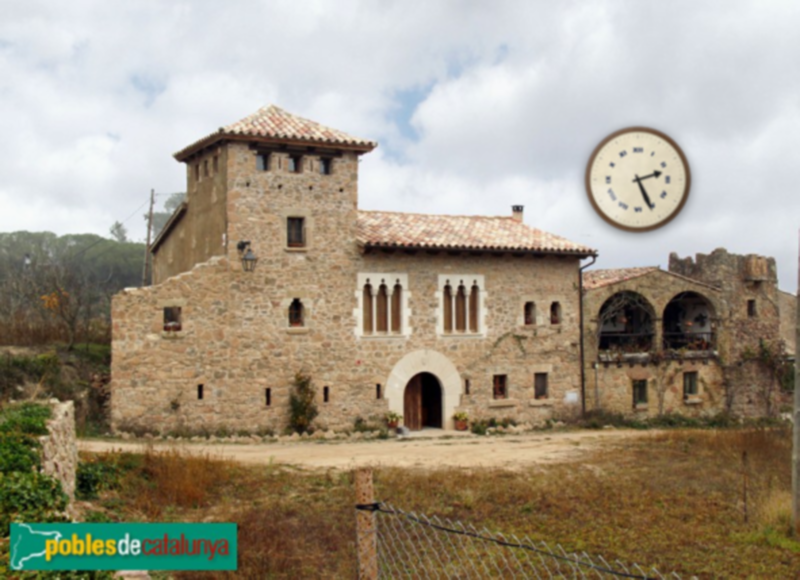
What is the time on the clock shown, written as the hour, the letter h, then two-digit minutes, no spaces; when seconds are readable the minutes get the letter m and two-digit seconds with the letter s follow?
2h26
